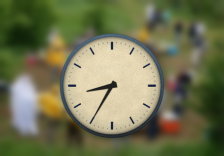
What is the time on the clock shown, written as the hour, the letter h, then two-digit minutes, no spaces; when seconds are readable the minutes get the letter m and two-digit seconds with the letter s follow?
8h35
